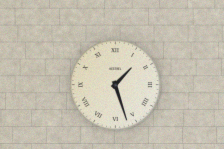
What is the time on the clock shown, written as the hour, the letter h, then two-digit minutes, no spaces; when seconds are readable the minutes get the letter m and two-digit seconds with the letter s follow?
1h27
